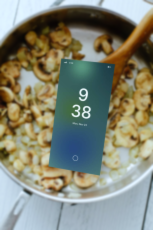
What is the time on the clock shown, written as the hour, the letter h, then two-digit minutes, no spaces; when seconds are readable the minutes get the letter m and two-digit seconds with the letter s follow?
9h38
